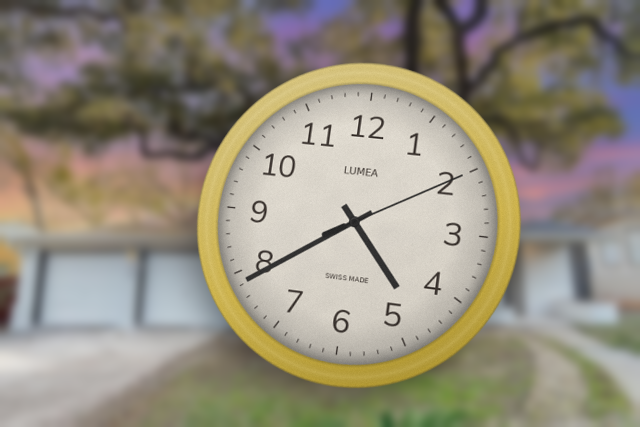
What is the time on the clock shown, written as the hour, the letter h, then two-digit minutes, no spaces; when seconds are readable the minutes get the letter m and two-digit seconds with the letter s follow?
4h39m10s
